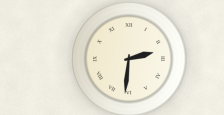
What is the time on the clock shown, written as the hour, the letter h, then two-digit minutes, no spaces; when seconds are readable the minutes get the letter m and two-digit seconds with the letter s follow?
2h31
